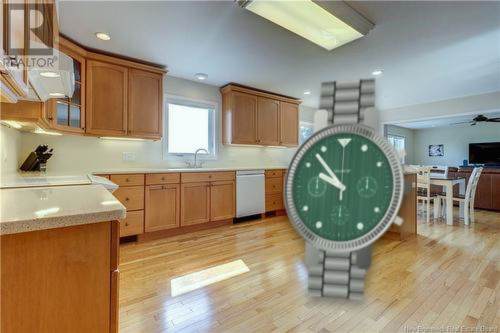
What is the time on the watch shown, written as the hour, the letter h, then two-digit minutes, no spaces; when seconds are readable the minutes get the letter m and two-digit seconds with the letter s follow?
9h53
